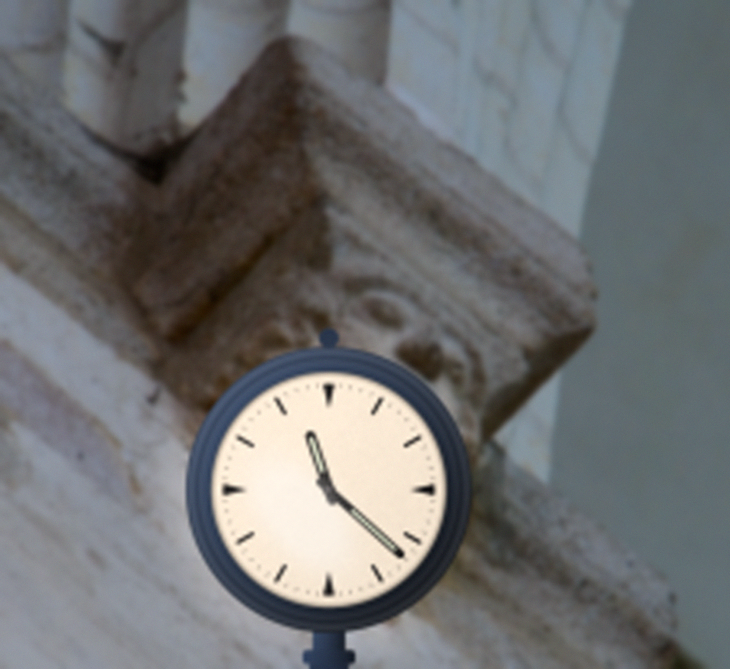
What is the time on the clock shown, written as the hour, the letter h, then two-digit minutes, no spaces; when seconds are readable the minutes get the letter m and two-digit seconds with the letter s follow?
11h22
